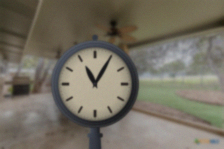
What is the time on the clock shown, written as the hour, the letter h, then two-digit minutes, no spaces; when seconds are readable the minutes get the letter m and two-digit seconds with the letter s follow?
11h05
